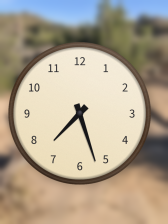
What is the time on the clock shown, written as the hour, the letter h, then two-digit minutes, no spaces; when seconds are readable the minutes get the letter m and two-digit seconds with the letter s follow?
7h27
